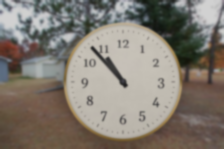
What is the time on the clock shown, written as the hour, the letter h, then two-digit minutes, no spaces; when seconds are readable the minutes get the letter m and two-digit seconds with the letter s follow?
10h53
